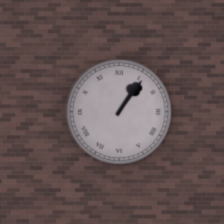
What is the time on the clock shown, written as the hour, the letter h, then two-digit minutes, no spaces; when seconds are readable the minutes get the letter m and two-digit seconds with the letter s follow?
1h06
